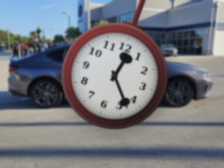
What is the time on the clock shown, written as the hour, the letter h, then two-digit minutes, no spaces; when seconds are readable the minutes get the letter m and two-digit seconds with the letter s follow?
12h23
